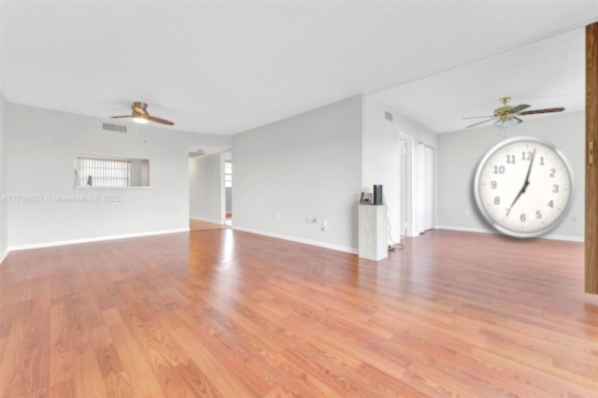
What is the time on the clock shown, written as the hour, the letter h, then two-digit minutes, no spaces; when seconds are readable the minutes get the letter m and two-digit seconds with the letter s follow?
7h02
